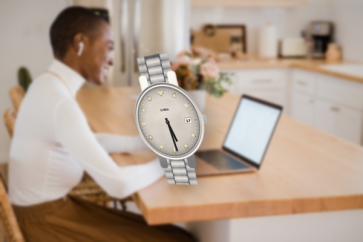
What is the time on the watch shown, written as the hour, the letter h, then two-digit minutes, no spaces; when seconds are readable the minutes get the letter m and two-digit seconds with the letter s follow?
5h29
